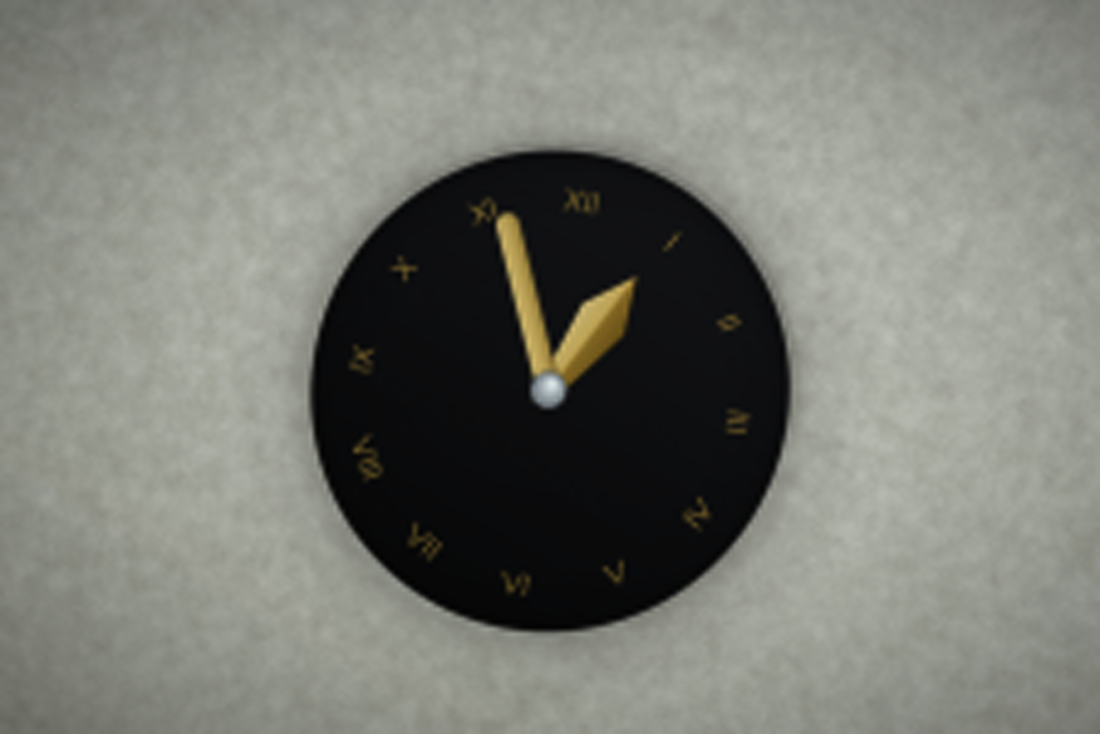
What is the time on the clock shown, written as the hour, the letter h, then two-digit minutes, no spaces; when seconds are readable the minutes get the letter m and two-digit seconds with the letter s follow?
12h56
